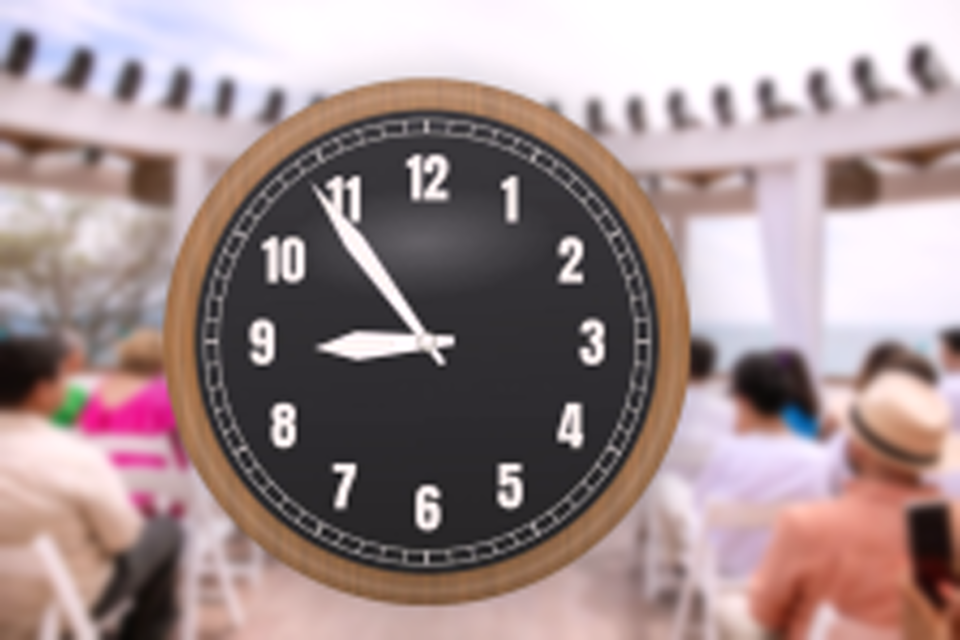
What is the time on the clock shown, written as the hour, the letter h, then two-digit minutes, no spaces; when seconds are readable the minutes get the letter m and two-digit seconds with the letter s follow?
8h54
